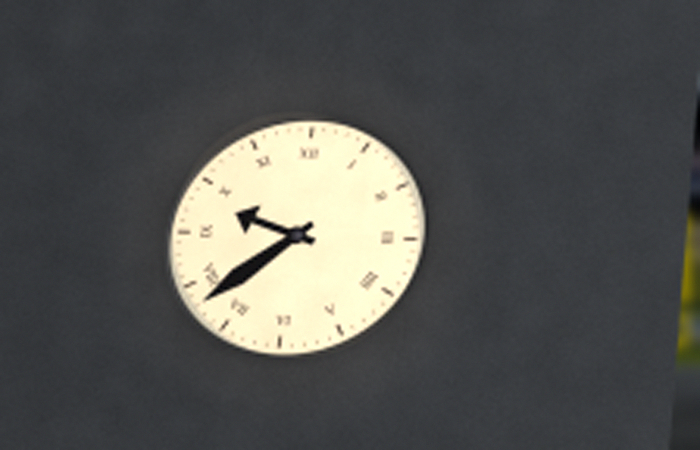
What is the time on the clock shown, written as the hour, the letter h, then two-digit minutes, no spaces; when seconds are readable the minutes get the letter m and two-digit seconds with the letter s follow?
9h38
